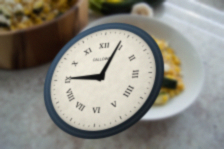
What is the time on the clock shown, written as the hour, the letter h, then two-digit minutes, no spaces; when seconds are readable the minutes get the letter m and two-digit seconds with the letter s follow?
9h04
